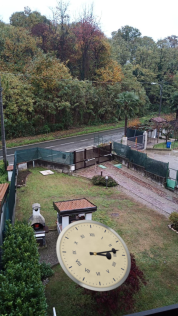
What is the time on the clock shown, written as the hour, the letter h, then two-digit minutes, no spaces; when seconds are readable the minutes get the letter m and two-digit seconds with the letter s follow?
3h13
